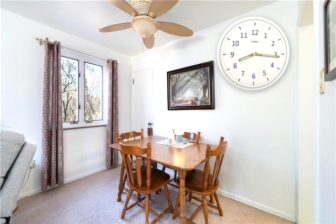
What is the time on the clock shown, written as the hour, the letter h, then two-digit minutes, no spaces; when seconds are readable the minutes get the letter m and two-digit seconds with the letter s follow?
8h16
